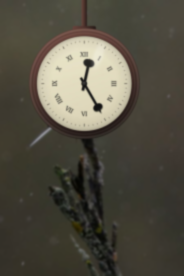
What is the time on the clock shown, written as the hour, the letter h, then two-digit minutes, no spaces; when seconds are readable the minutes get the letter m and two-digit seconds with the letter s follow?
12h25
